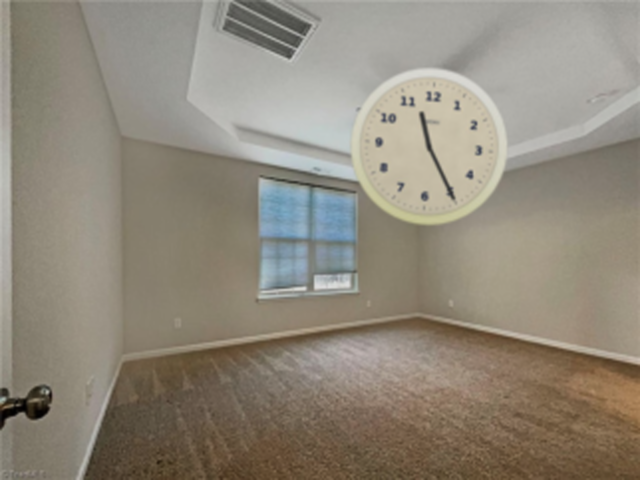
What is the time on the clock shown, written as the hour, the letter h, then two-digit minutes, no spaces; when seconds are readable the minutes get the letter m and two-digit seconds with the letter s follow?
11h25
